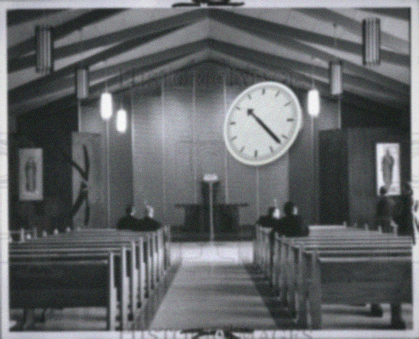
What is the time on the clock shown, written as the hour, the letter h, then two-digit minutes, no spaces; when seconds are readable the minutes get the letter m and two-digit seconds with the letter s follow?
10h22
